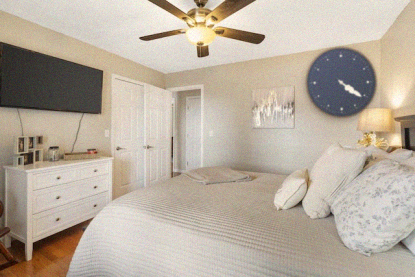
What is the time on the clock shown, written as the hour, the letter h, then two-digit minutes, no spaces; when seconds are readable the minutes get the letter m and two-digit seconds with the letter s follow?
4h21
